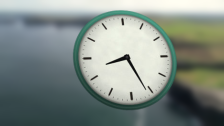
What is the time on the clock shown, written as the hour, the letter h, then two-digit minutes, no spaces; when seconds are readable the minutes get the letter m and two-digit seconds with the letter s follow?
8h26
